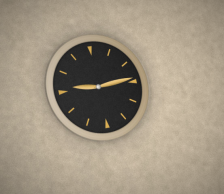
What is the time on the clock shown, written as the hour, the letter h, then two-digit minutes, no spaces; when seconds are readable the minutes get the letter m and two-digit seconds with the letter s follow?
9h14
